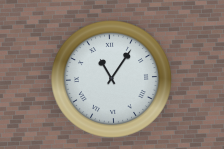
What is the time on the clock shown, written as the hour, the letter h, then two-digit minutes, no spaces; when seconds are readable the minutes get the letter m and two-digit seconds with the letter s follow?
11h06
